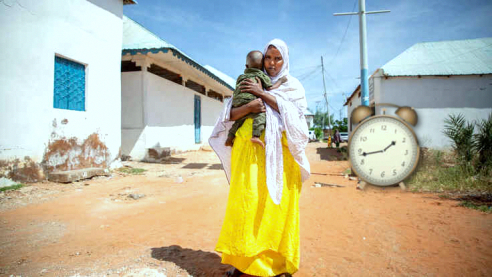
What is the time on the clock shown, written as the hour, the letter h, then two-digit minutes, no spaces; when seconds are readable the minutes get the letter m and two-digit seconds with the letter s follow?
1h43
